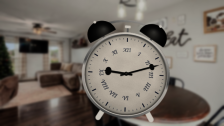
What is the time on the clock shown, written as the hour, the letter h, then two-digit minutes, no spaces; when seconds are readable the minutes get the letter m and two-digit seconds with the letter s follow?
9h12
